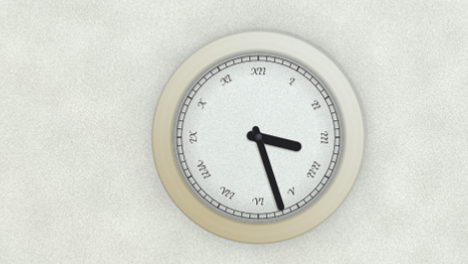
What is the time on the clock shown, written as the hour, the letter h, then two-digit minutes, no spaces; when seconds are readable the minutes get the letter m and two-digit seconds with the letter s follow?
3h27
